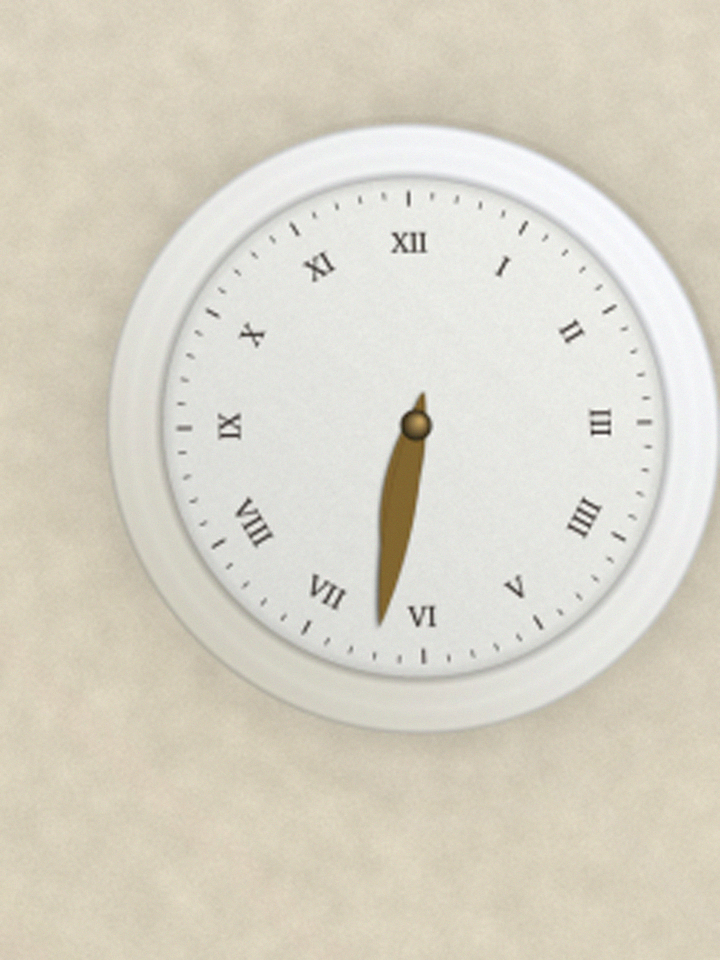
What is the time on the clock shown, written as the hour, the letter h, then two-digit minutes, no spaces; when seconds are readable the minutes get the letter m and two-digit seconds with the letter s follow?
6h32
